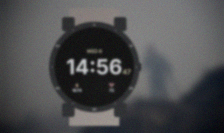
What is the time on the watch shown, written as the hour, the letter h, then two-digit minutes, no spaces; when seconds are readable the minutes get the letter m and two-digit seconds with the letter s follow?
14h56
